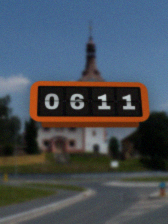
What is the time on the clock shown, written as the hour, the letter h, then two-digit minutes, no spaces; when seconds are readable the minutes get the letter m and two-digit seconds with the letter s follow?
6h11
